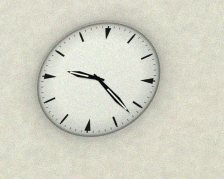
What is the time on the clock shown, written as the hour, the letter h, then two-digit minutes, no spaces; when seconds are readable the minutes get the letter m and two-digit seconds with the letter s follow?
9h22
